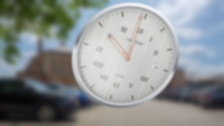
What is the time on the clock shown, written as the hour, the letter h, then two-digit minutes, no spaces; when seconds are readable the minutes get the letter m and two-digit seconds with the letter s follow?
9h59
